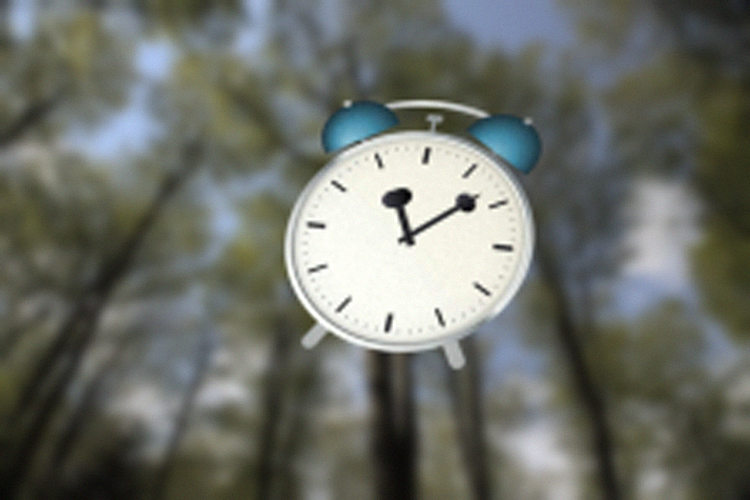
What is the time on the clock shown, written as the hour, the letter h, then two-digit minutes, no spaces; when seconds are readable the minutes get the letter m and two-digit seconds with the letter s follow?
11h08
